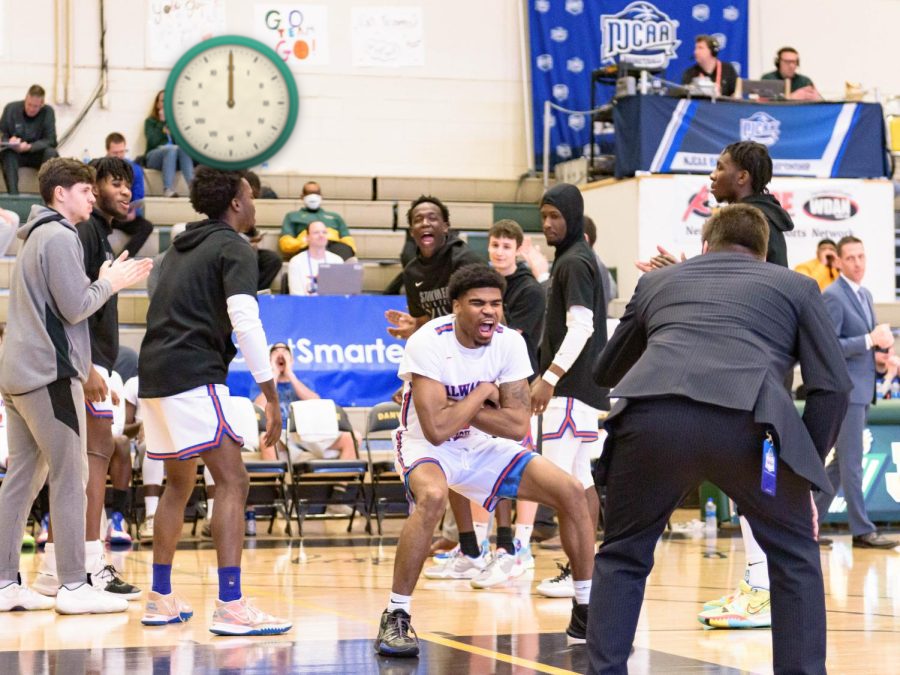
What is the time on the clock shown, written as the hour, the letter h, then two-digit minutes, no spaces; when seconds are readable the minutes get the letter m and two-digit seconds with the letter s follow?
12h00
